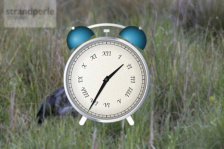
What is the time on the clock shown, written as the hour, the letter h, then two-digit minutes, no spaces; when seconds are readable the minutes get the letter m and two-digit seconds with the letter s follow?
1h35
